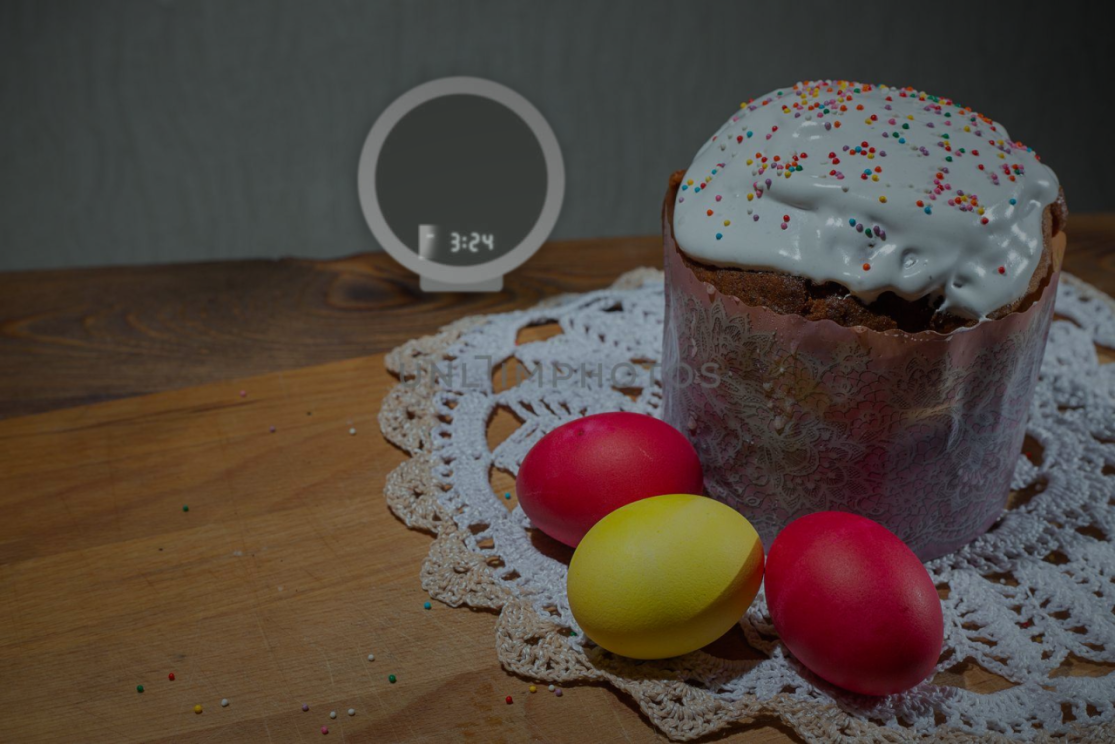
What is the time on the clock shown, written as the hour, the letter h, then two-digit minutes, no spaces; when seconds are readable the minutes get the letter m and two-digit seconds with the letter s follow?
3h24
